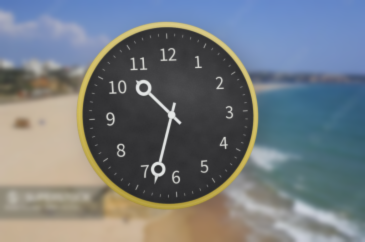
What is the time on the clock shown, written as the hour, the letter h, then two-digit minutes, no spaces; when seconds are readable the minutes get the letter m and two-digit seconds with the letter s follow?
10h33
